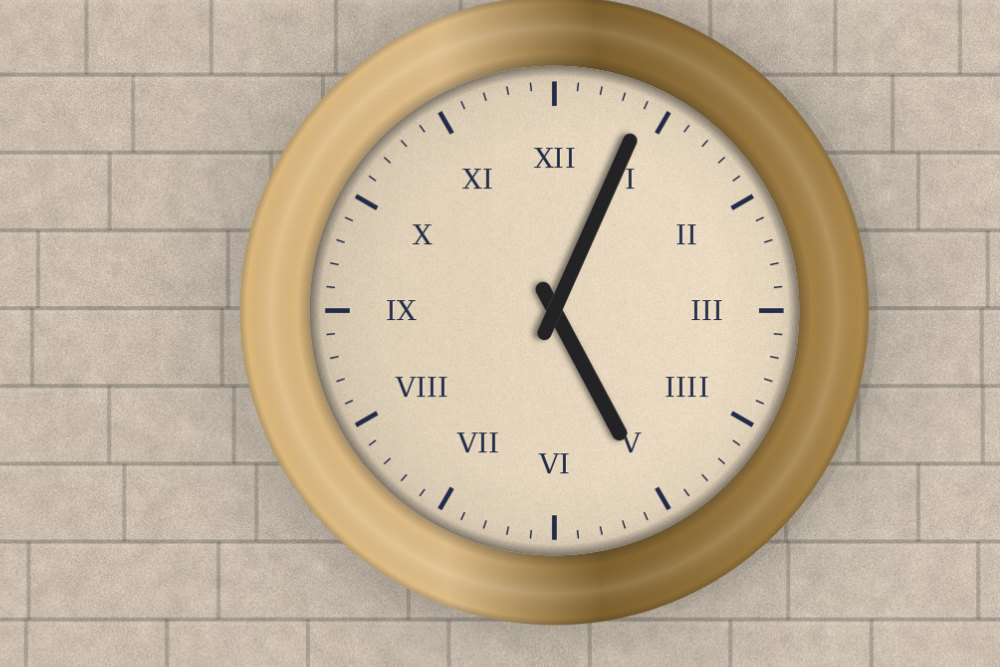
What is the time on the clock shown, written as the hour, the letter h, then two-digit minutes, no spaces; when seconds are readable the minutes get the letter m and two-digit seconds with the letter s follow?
5h04
